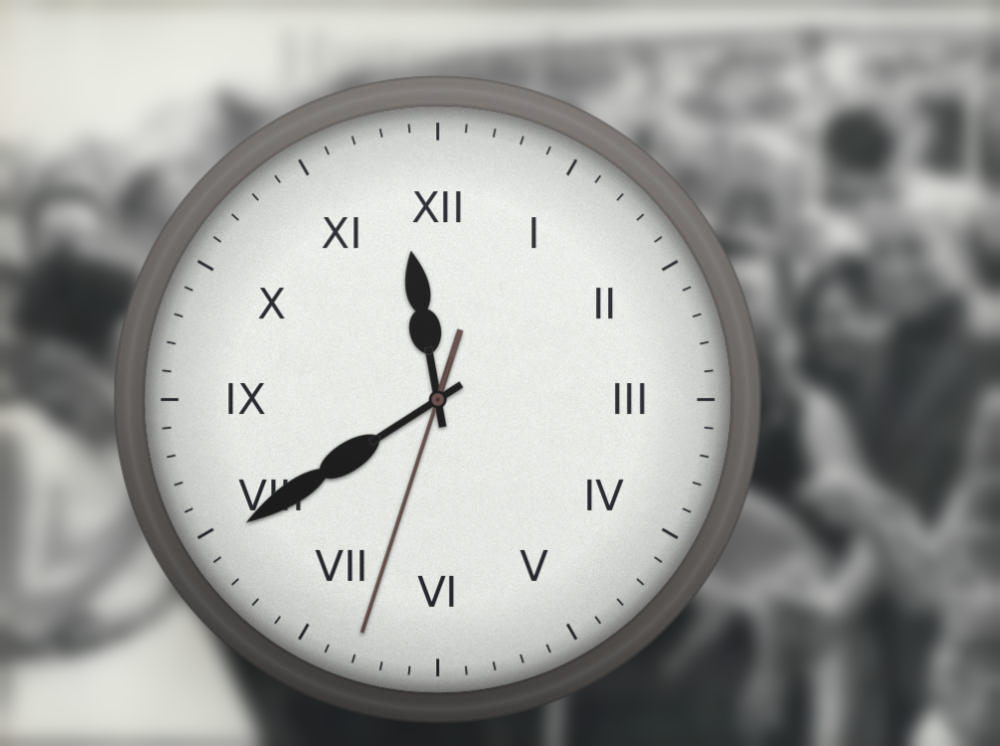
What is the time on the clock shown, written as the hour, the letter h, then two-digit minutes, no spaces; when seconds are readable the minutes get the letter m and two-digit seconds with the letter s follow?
11h39m33s
